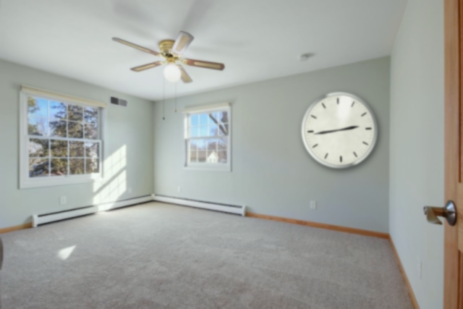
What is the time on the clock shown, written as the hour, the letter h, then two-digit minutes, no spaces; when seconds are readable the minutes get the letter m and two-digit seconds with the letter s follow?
2h44
